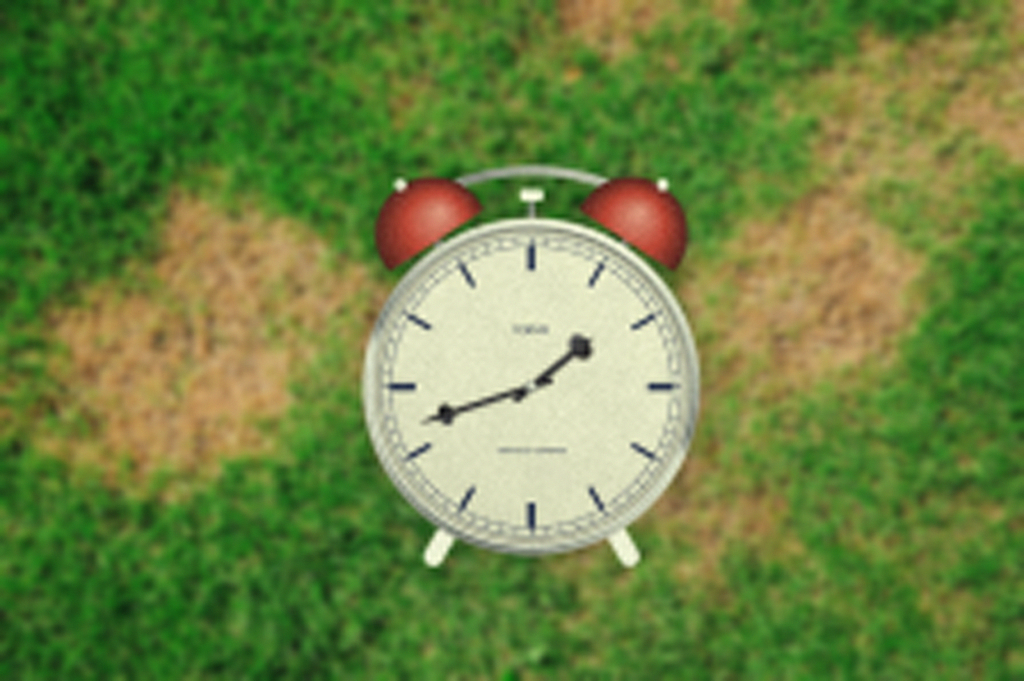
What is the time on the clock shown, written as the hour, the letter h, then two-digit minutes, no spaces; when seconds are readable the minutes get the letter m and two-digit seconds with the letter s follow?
1h42
